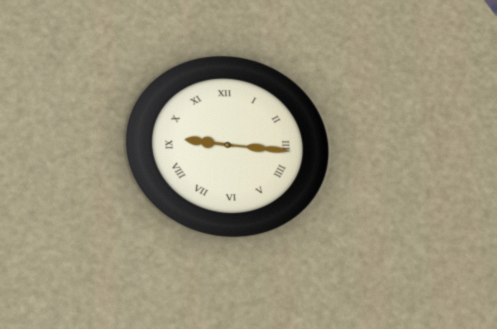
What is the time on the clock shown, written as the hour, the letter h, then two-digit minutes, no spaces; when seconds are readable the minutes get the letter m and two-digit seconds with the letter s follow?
9h16
